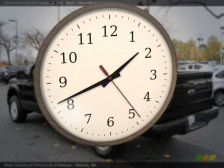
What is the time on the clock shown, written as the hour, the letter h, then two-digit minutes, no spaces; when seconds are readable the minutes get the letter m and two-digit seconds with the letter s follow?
1h41m24s
